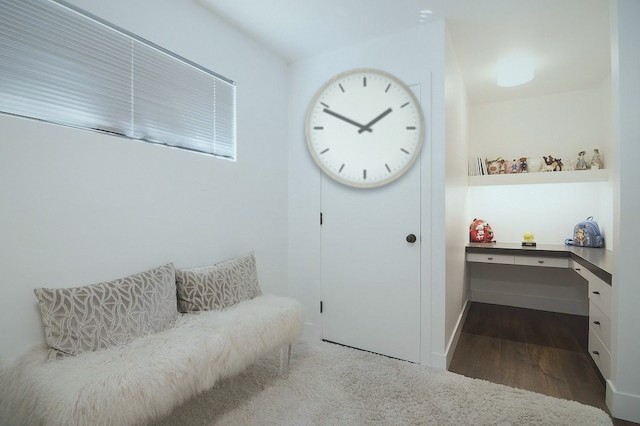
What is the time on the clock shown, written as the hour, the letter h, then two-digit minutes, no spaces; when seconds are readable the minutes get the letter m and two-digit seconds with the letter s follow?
1h49
